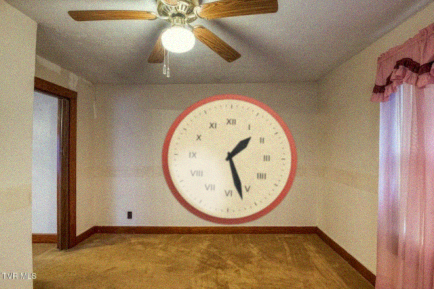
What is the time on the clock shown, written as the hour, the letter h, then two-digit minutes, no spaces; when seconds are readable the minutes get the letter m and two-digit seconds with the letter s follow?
1h27
